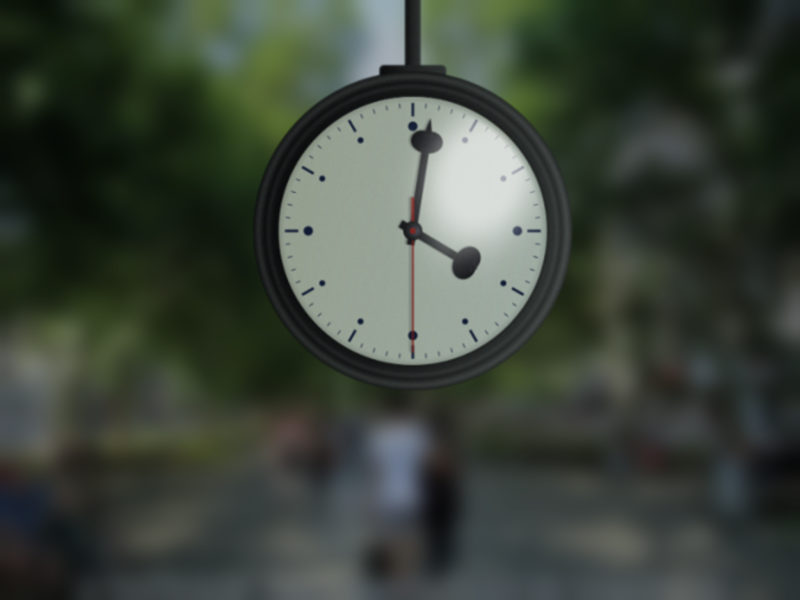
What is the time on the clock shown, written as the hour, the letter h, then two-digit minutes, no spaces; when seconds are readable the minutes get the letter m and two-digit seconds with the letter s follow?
4h01m30s
